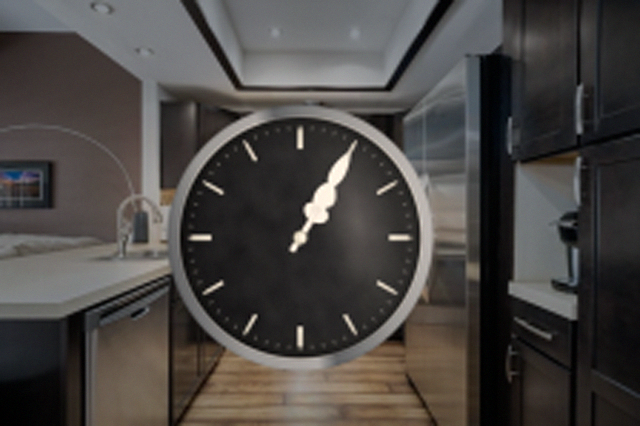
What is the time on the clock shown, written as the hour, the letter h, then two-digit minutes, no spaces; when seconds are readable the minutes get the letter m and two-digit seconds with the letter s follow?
1h05
